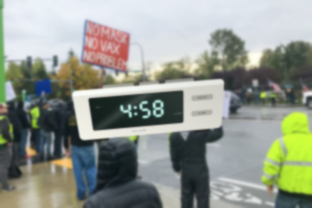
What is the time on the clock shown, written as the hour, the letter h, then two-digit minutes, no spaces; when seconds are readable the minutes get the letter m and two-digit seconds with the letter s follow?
4h58
